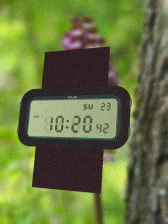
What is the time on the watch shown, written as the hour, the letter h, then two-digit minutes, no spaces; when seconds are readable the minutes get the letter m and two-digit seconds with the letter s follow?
10h20m42s
